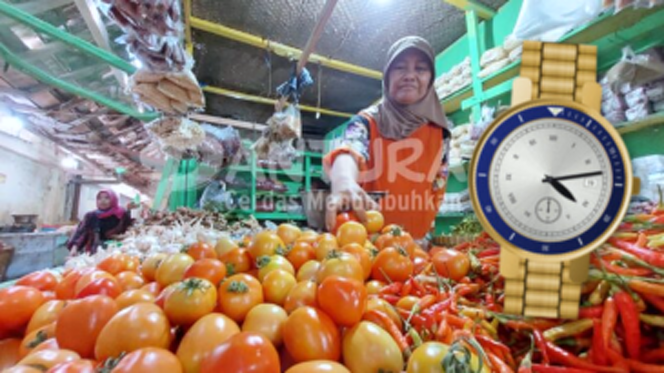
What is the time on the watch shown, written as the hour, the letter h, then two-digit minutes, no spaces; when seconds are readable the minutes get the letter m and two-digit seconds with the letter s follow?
4h13
